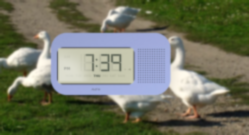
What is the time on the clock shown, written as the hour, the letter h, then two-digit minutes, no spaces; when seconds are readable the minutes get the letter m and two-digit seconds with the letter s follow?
7h39
